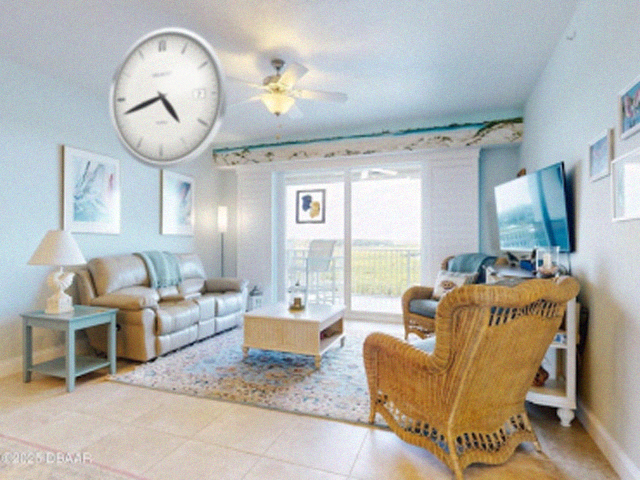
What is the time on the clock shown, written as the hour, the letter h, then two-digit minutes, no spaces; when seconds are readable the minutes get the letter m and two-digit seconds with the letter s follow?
4h42
